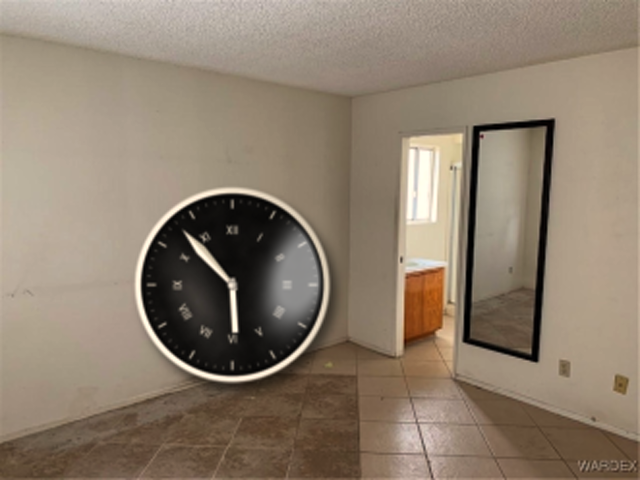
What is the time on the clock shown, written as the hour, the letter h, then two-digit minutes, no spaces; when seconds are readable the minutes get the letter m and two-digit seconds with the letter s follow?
5h53
